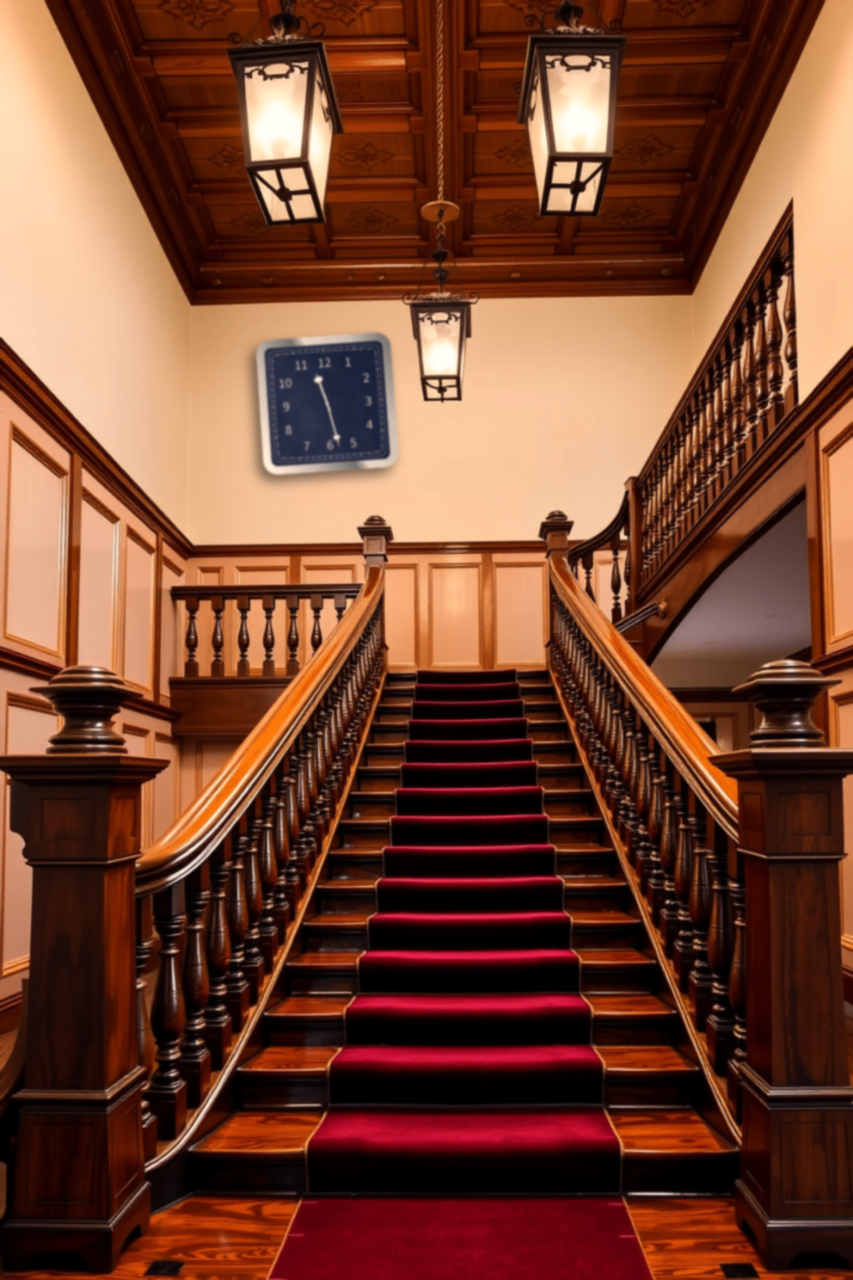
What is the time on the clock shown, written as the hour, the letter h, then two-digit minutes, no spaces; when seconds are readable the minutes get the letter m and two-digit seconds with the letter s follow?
11h28
